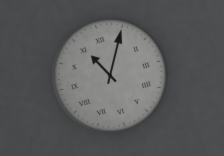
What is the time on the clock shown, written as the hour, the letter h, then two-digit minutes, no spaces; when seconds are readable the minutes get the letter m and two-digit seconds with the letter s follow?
11h05
